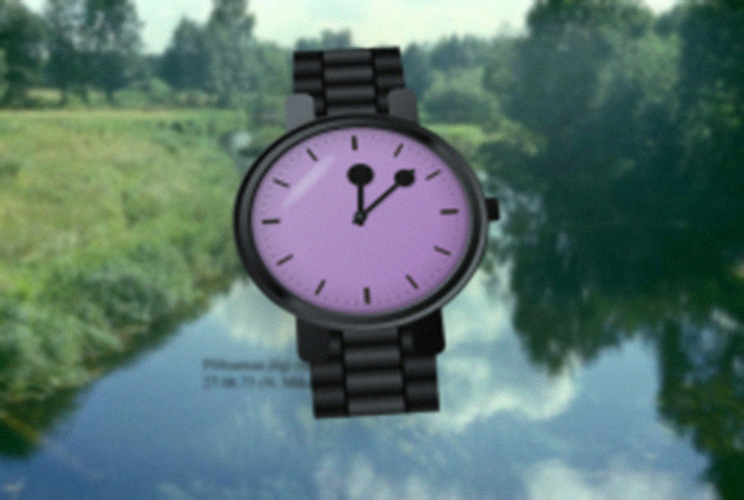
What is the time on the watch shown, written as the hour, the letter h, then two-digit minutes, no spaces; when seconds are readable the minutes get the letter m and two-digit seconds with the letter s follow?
12h08
